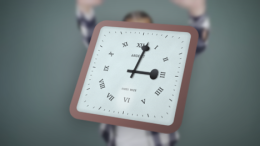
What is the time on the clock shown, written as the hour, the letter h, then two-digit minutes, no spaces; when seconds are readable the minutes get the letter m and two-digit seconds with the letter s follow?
3h02
